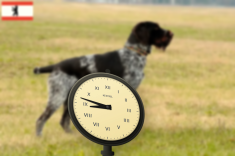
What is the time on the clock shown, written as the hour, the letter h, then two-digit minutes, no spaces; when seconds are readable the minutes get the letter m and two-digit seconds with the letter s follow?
8h47
